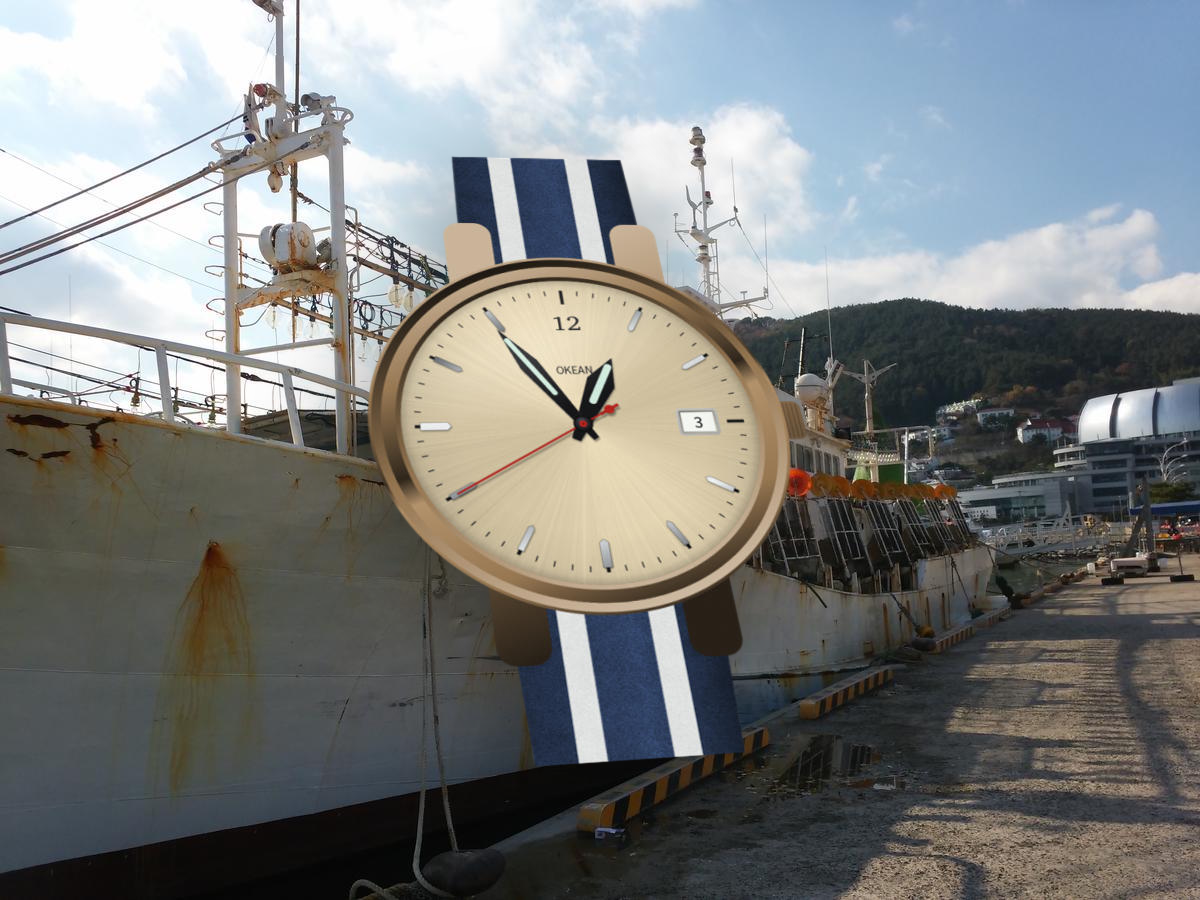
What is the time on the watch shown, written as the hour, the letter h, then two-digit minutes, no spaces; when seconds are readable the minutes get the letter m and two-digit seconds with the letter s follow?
12h54m40s
